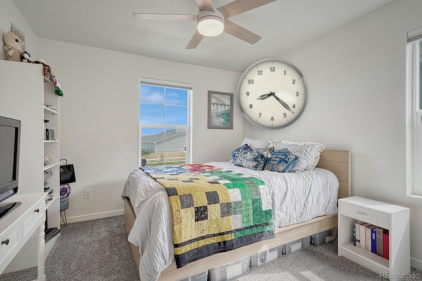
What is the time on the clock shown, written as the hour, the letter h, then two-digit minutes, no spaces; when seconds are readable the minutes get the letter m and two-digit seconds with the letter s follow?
8h22
